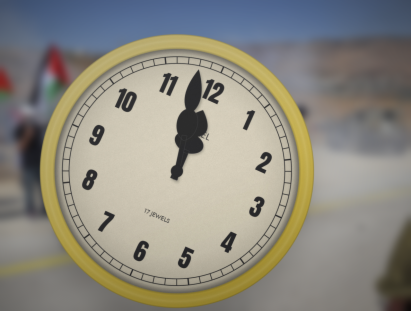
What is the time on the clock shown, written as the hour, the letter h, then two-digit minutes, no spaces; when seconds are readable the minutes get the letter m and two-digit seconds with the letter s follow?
11h58
